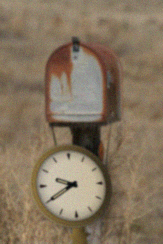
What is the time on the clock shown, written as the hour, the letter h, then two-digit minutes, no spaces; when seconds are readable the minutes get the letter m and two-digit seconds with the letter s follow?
9h40
